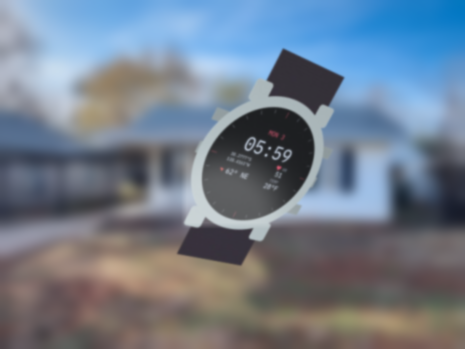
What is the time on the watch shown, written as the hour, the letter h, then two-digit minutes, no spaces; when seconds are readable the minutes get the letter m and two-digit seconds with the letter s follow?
5h59
